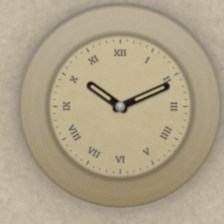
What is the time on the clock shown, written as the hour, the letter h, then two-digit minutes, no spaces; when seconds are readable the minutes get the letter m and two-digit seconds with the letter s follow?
10h11
